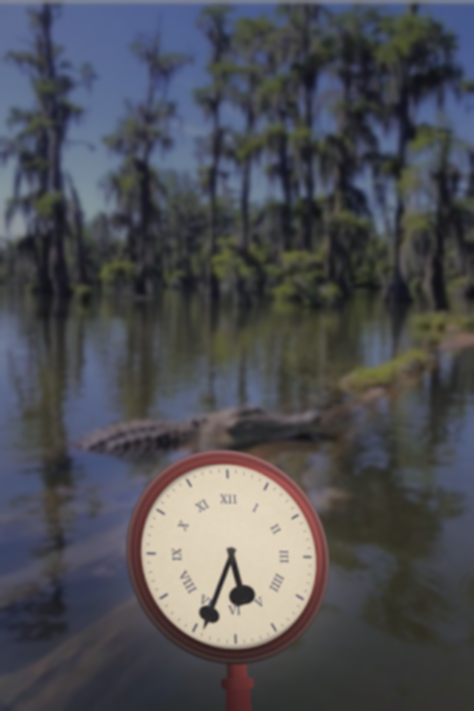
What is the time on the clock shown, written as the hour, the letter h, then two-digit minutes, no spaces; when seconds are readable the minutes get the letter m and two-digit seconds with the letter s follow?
5h34
